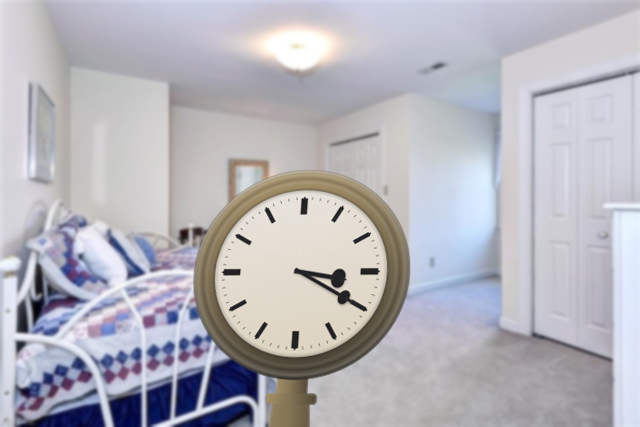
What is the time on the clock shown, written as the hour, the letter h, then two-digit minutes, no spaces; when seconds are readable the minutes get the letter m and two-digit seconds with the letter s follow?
3h20
